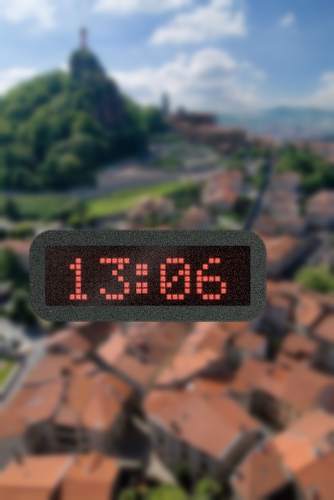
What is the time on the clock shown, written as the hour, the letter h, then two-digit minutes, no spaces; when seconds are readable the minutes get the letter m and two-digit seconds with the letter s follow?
13h06
